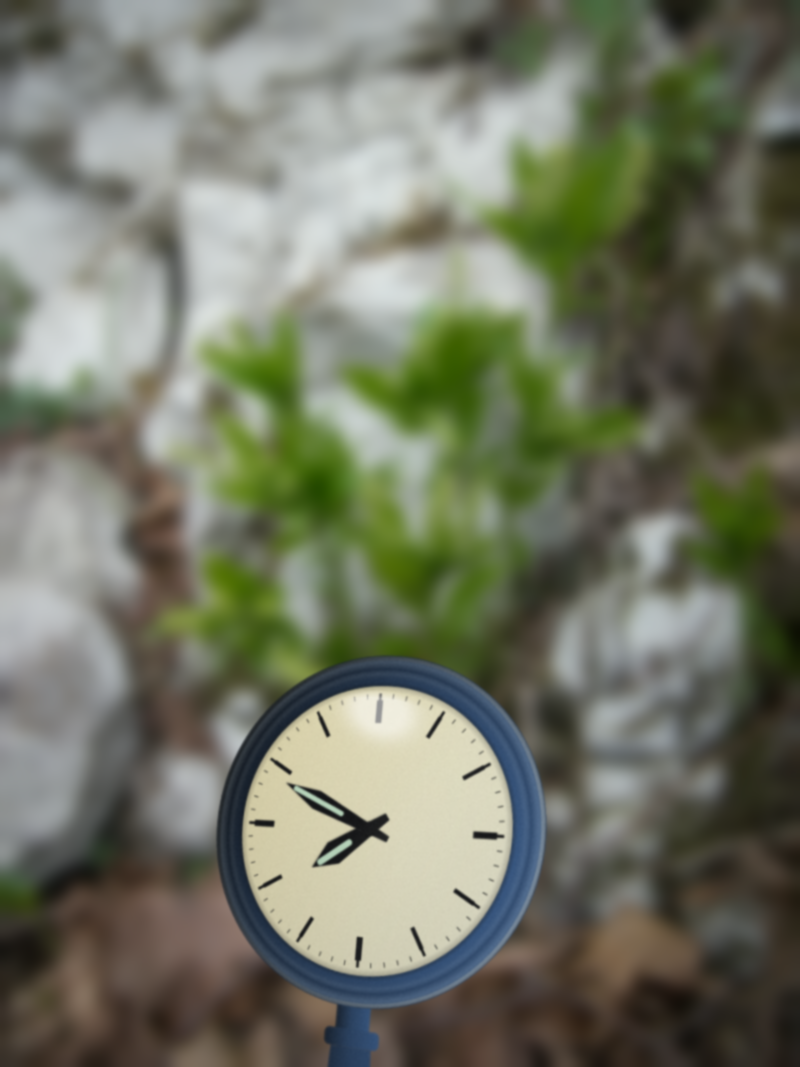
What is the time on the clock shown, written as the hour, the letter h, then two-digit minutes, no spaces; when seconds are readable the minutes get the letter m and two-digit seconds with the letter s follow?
7h49
